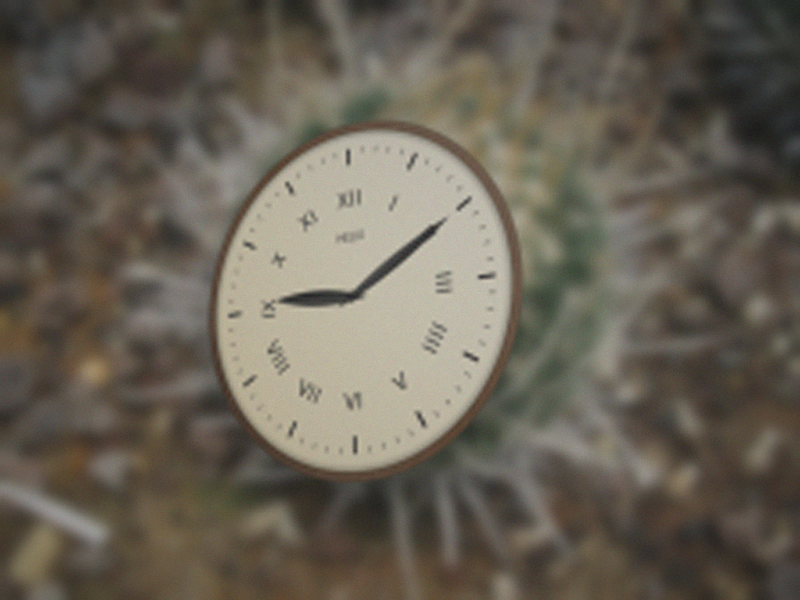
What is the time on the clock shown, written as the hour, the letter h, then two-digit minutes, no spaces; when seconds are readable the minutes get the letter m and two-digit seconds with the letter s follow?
9h10
